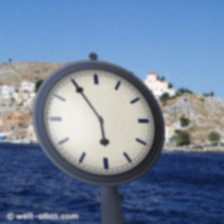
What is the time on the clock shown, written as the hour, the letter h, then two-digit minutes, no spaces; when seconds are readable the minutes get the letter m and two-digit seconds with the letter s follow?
5h55
